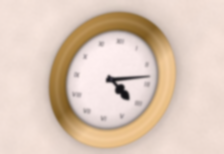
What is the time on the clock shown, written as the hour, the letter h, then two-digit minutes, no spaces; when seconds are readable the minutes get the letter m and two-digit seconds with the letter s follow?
4h13
